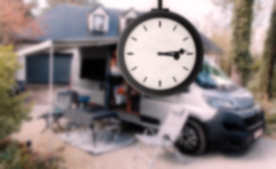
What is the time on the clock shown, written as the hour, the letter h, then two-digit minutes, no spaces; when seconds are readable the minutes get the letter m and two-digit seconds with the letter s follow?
3h14
